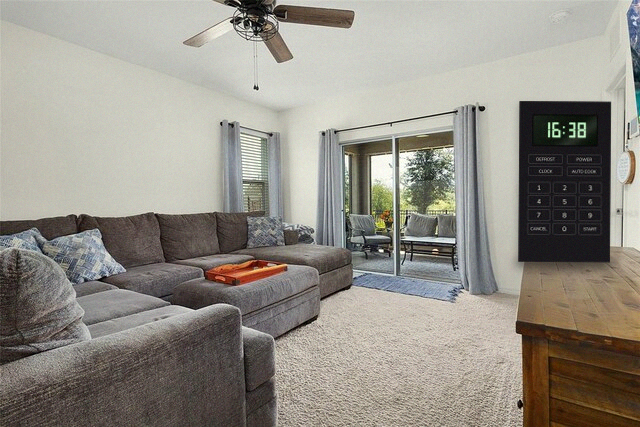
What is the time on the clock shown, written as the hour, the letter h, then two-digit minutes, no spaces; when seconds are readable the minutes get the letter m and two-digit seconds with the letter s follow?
16h38
